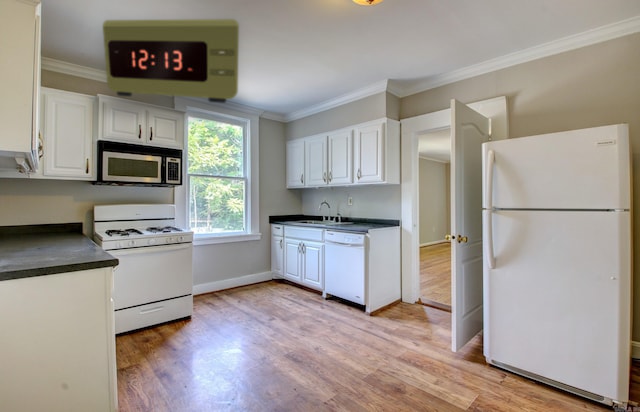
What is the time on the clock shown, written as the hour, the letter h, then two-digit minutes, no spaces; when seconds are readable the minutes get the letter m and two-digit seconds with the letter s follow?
12h13
